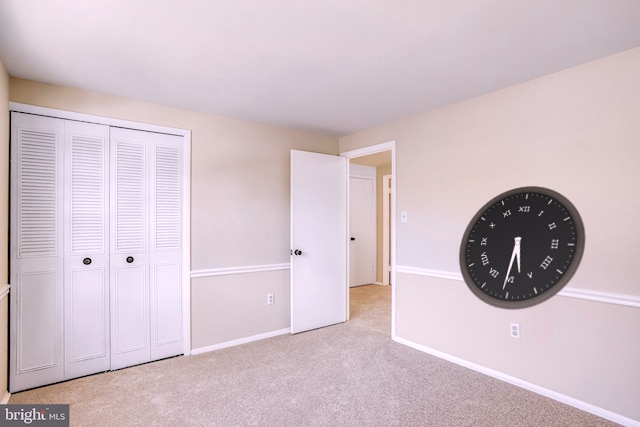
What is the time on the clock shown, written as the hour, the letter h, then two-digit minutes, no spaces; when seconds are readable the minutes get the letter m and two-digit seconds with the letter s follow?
5h31
